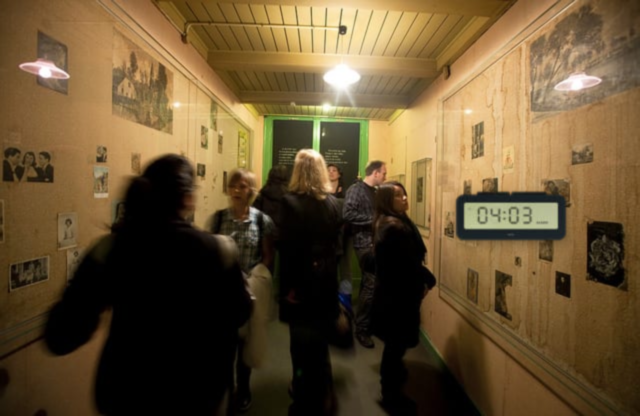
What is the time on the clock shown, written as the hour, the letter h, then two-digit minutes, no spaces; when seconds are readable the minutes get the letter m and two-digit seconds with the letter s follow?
4h03
